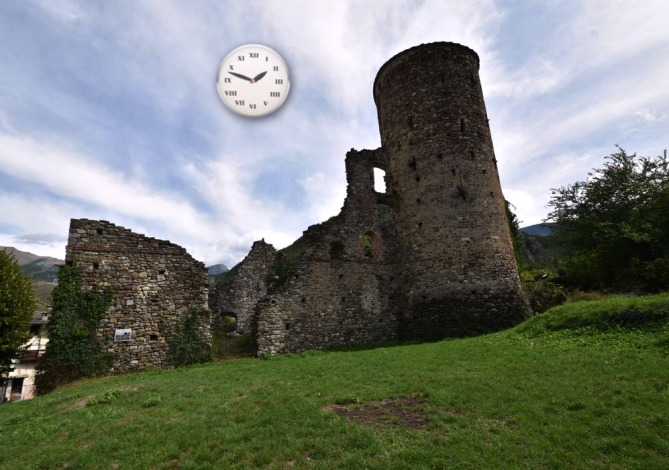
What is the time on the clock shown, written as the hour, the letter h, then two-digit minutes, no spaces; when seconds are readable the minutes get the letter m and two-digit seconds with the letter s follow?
1h48
